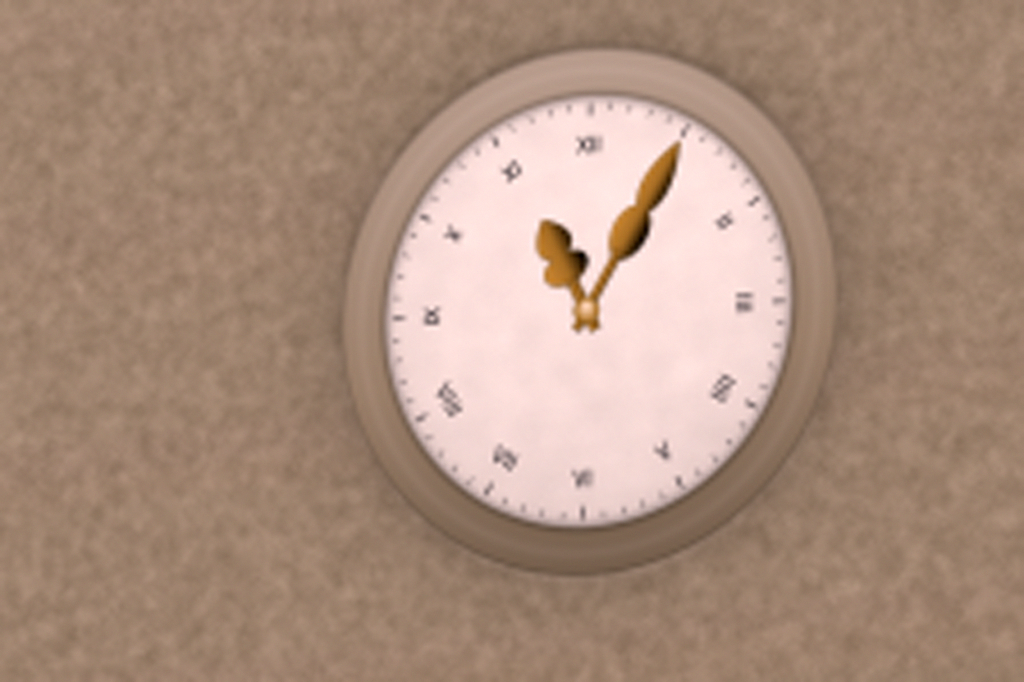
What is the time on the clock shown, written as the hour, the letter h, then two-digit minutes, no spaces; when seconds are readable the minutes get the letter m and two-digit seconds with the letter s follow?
11h05
